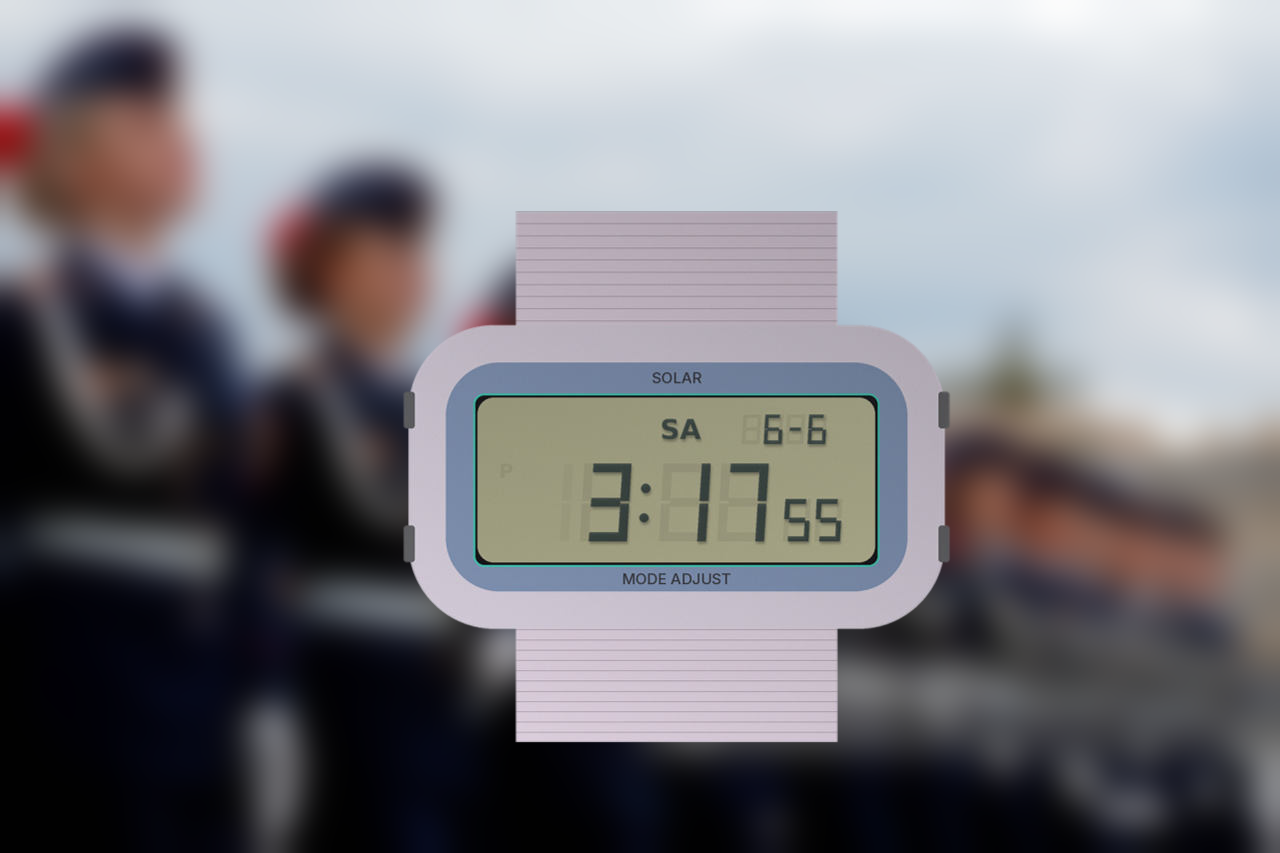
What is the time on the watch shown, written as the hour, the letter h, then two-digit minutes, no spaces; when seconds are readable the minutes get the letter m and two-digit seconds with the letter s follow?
3h17m55s
